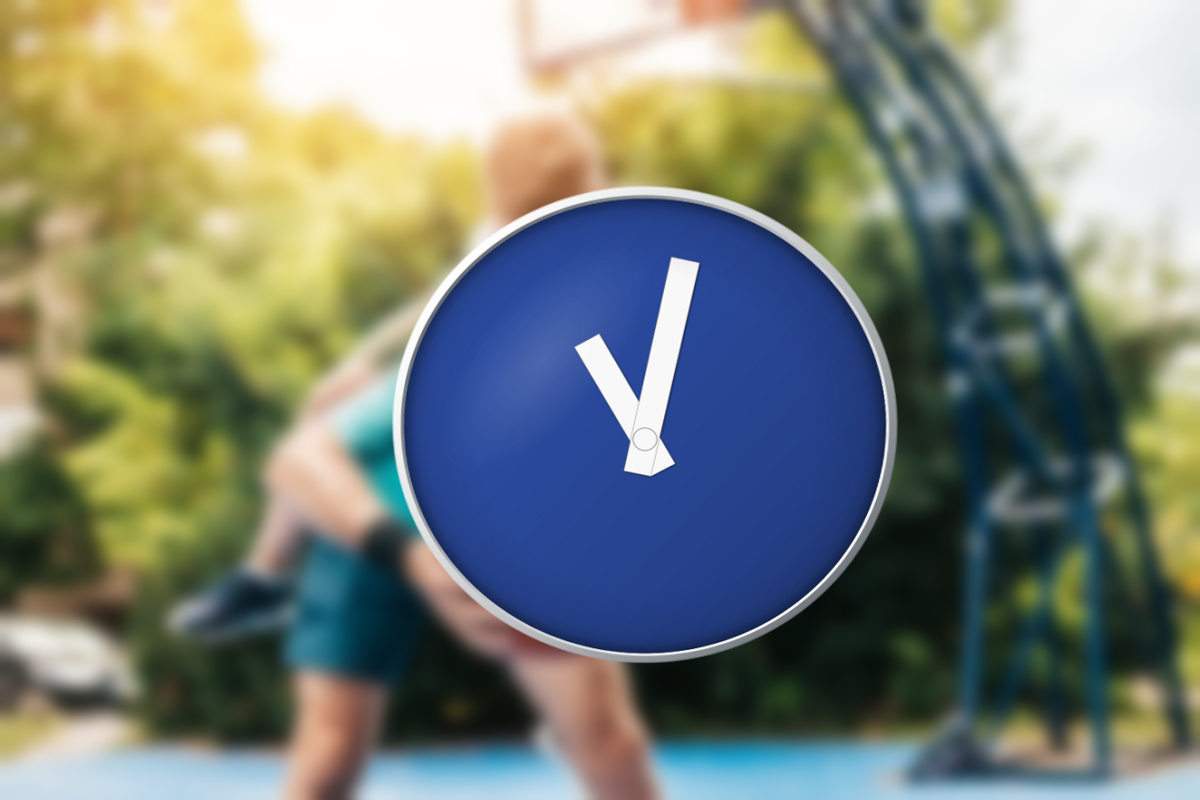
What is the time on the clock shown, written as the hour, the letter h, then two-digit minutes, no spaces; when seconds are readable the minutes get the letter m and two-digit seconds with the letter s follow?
11h02
